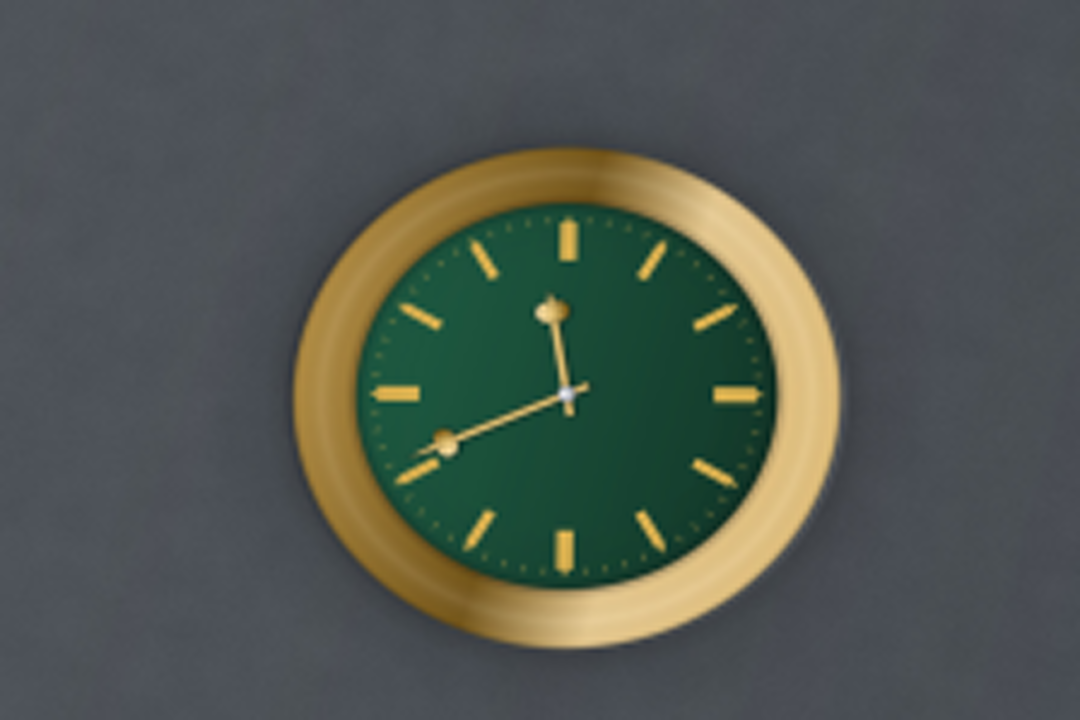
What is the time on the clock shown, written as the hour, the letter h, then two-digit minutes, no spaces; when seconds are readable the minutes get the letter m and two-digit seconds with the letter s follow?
11h41
